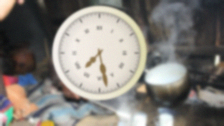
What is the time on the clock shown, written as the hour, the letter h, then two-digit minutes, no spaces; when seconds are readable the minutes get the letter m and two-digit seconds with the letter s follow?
7h28
